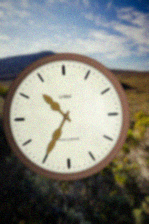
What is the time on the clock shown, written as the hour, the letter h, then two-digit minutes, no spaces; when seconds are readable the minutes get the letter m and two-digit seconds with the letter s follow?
10h35
